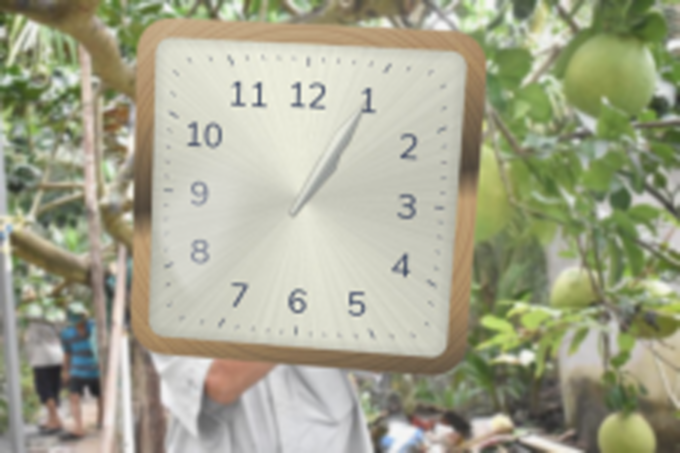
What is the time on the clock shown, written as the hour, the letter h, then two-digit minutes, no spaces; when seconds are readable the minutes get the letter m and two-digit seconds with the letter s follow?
1h05
